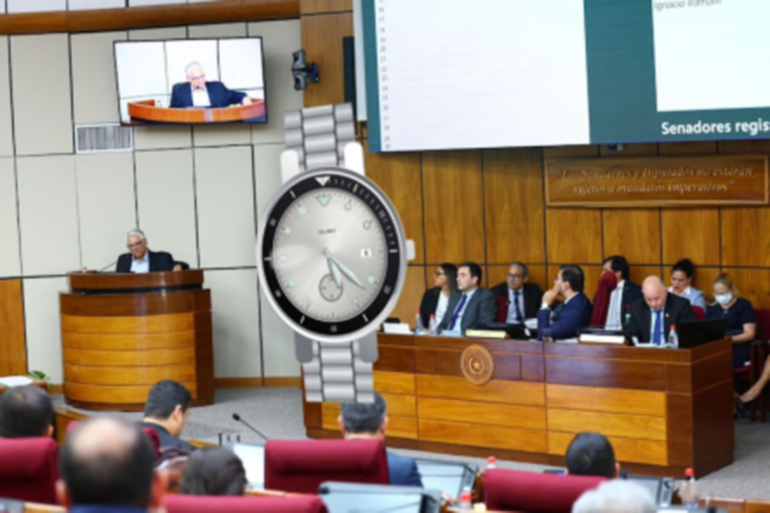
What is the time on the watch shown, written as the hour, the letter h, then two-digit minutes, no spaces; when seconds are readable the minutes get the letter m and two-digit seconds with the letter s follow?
5h22
